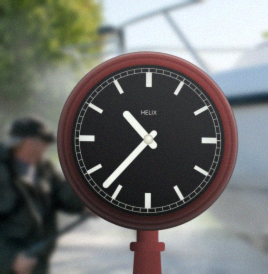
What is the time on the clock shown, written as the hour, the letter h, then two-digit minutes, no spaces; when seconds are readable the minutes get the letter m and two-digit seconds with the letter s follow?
10h37
